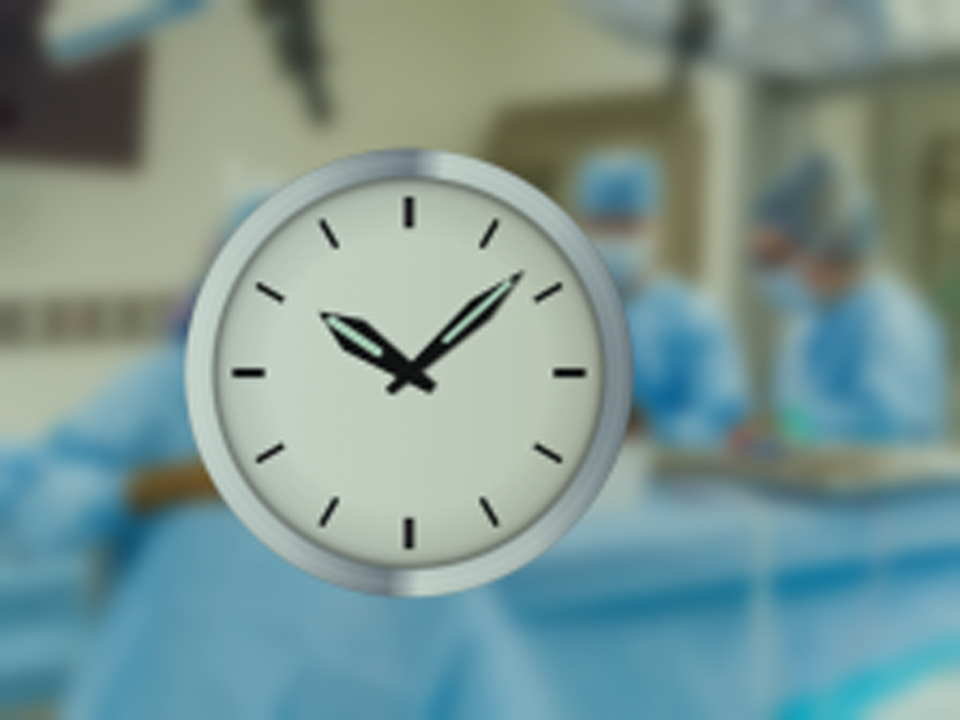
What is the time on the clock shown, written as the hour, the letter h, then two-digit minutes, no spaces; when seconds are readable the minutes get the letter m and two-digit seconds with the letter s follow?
10h08
